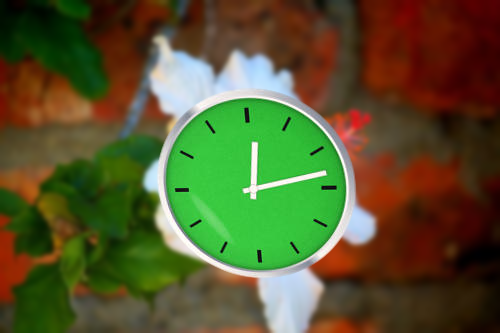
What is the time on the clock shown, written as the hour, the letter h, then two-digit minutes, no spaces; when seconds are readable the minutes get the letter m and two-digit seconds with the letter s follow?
12h13
